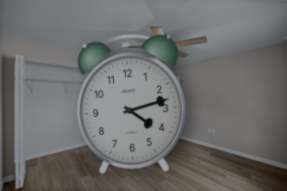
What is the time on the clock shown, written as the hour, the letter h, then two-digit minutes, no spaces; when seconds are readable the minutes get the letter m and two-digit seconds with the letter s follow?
4h13
